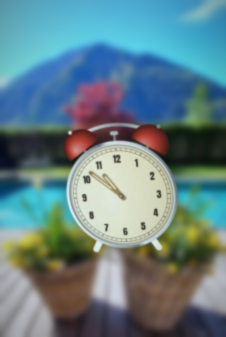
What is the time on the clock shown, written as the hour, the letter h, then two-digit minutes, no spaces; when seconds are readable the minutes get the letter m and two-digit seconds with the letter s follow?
10h52
